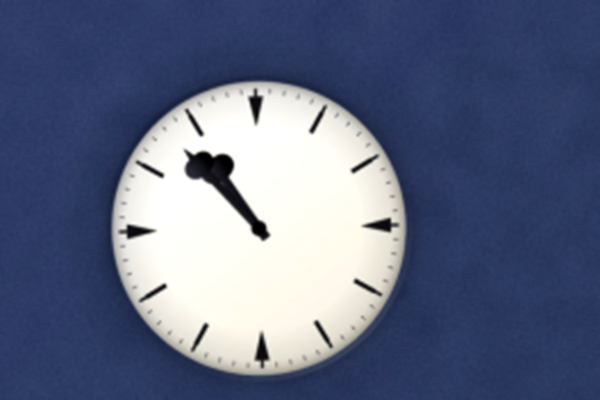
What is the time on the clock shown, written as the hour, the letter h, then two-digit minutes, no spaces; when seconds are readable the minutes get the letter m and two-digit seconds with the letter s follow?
10h53
